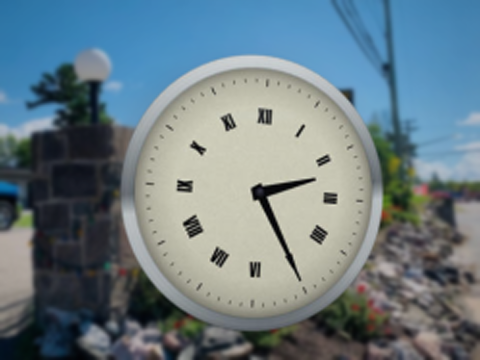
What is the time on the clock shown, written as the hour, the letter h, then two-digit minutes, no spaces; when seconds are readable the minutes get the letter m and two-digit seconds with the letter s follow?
2h25
